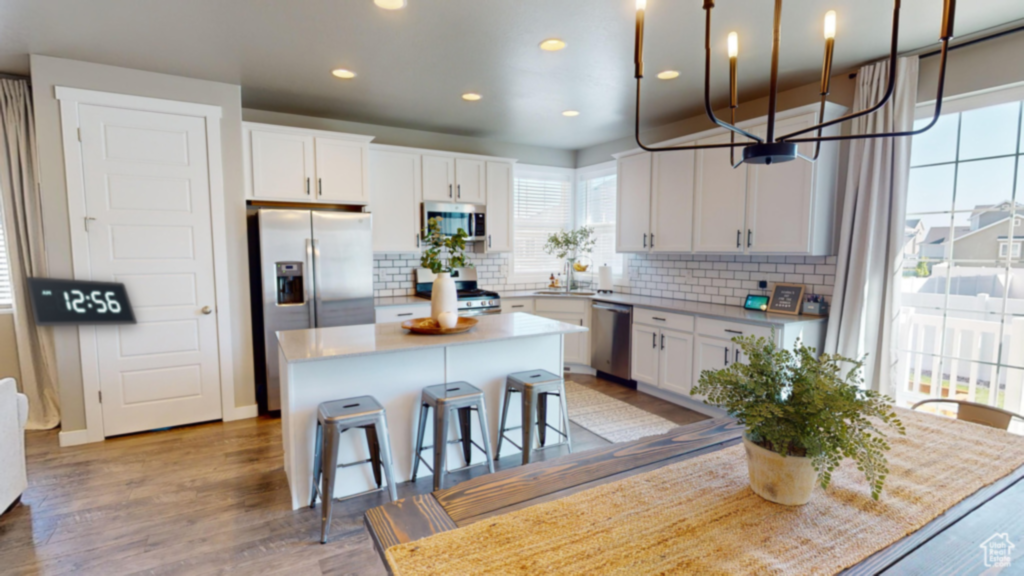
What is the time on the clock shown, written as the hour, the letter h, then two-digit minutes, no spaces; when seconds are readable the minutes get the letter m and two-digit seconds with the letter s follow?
12h56
